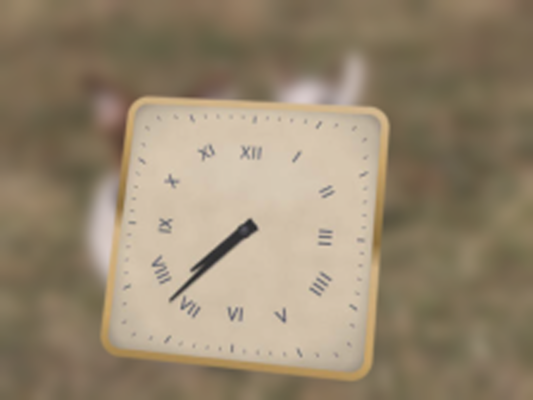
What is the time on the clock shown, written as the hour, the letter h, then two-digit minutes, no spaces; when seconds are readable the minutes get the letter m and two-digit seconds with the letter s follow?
7h37
